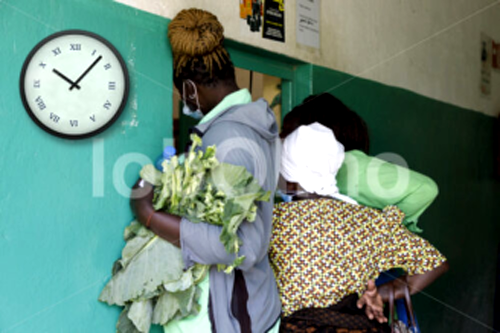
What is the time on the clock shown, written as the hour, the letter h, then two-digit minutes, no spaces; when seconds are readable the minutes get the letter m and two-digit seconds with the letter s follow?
10h07
